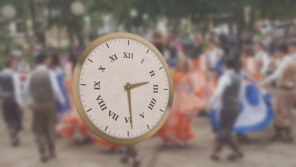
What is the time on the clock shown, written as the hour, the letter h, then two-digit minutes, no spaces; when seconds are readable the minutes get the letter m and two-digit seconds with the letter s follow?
2h29
